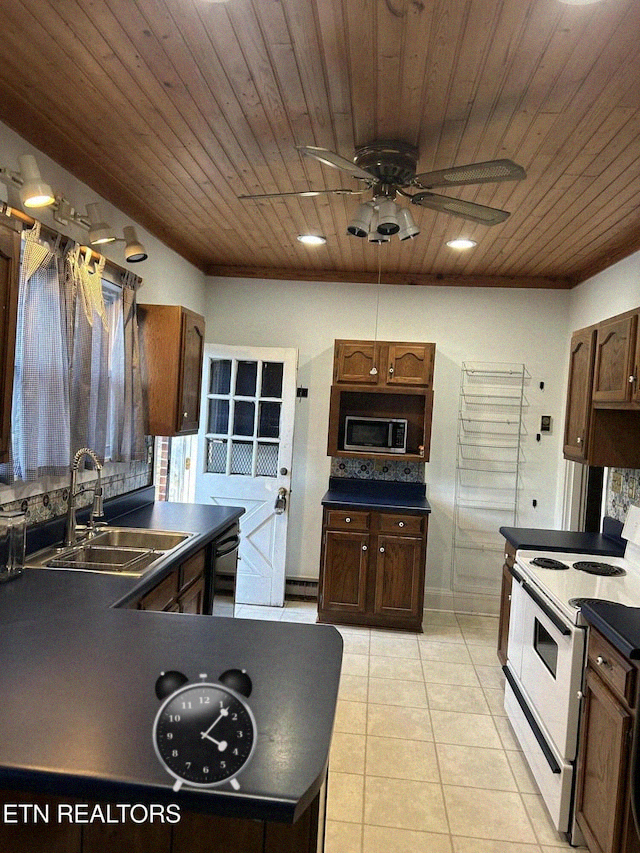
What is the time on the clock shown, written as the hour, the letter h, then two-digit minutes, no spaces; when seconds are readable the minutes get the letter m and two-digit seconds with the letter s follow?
4h07
